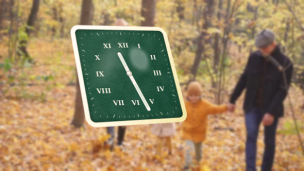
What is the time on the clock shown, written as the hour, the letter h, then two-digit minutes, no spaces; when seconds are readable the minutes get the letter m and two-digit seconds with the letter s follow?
11h27
